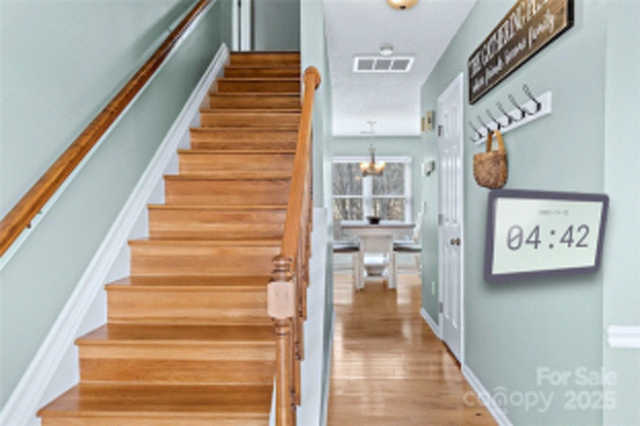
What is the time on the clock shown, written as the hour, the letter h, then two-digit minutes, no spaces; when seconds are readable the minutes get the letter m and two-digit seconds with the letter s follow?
4h42
